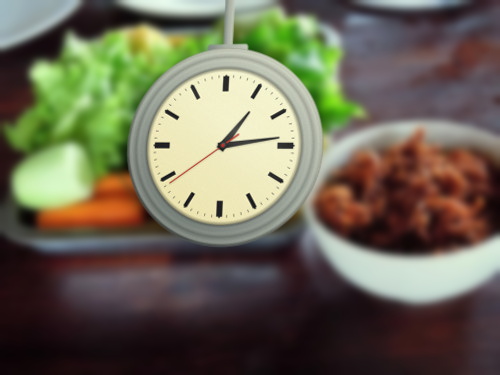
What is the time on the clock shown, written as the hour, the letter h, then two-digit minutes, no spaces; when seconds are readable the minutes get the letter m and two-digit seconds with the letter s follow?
1h13m39s
